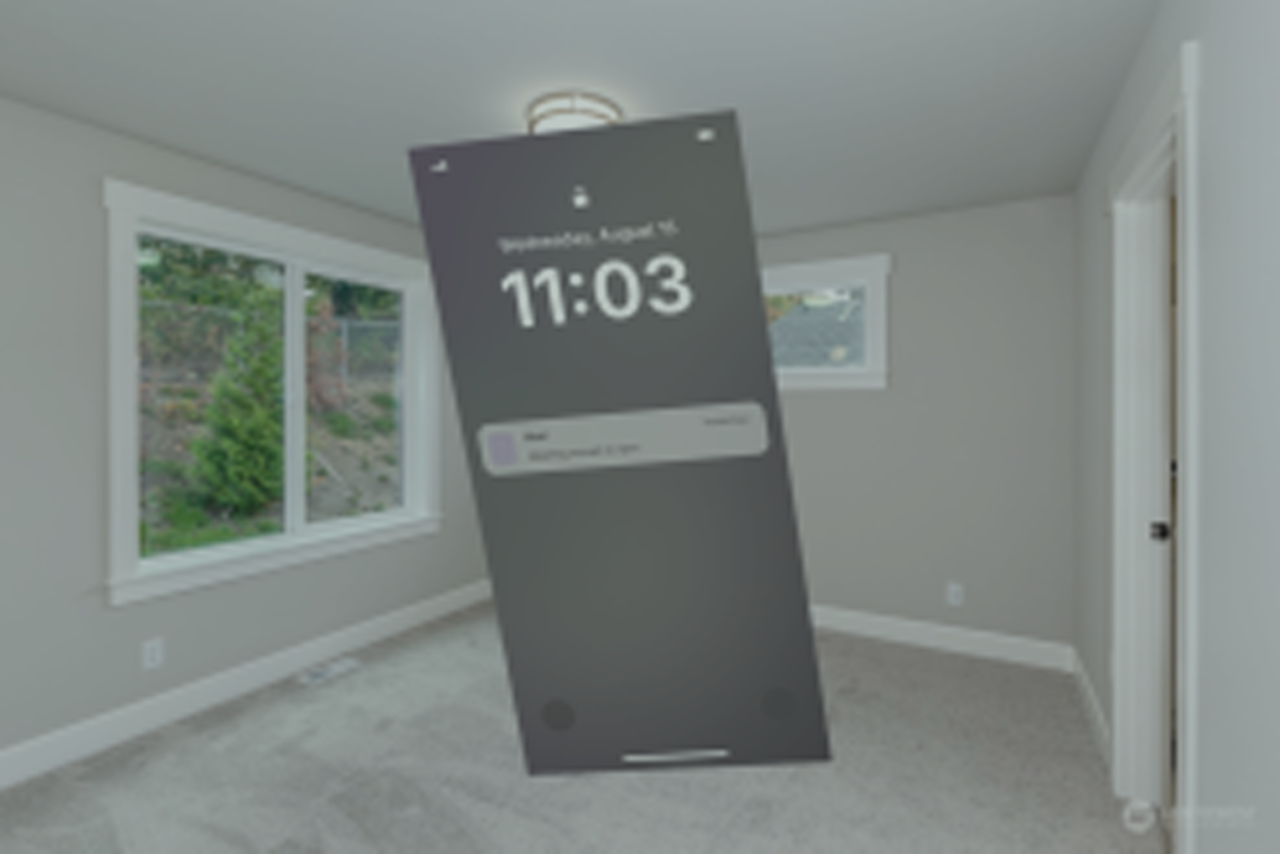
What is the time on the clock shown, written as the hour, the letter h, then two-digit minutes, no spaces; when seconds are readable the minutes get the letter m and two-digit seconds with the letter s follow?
11h03
